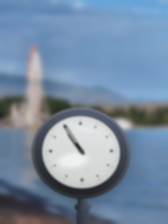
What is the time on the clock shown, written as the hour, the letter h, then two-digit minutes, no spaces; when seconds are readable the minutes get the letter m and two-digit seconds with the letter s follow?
10h55
